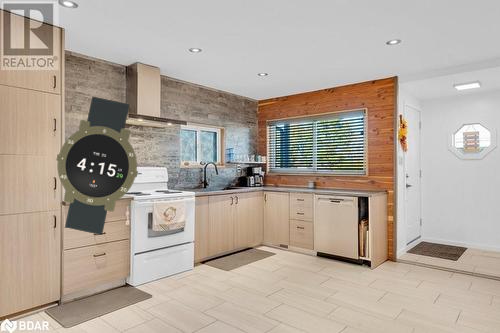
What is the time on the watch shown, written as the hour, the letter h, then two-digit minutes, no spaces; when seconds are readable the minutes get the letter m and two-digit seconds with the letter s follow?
4h15
